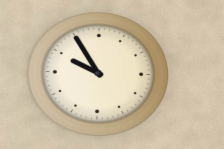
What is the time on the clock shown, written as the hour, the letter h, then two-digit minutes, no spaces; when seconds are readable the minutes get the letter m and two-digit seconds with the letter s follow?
9h55
